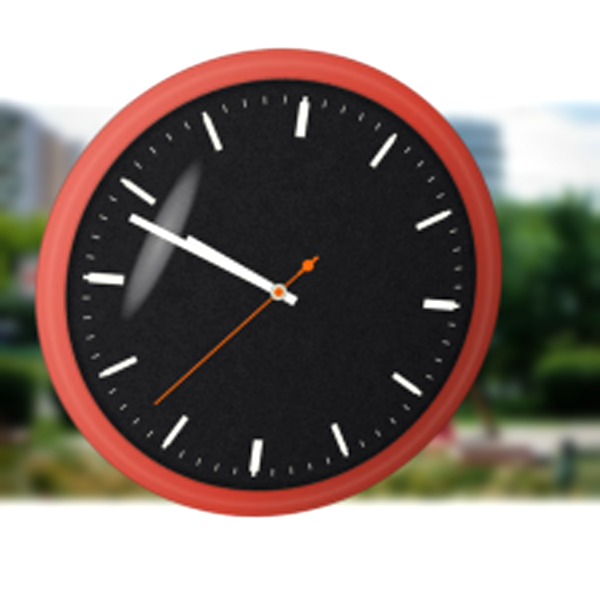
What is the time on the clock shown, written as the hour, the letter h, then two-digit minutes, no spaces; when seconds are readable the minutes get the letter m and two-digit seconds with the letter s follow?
9h48m37s
